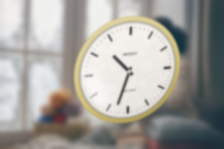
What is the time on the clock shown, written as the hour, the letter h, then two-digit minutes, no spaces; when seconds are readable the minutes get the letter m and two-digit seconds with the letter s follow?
10h33
